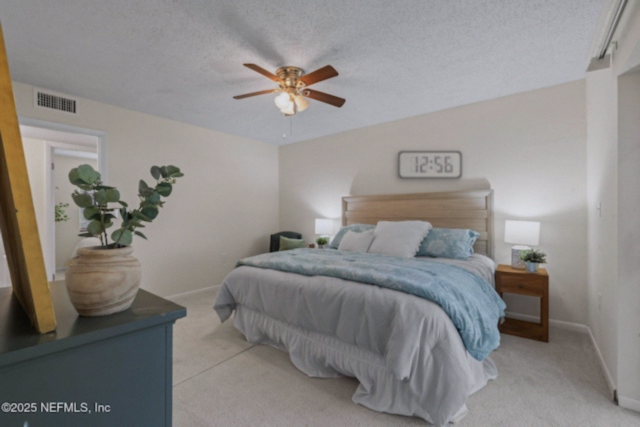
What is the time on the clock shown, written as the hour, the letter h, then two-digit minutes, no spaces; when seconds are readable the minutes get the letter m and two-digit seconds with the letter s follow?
12h56
